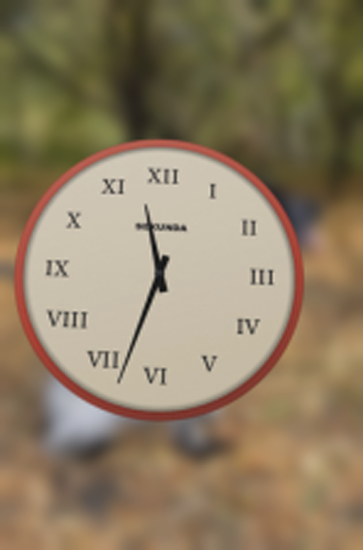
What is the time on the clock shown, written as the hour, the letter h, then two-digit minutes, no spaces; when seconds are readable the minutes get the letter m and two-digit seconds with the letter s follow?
11h33
